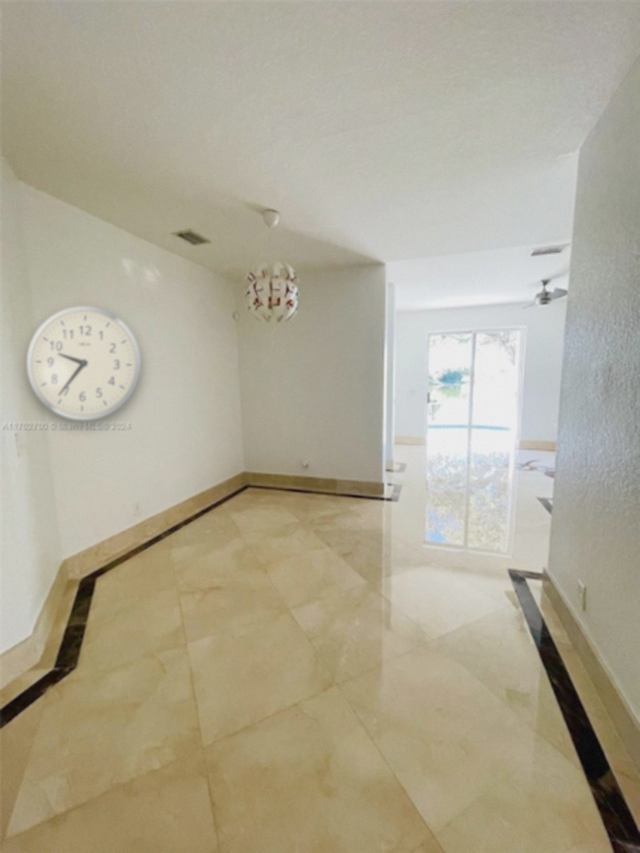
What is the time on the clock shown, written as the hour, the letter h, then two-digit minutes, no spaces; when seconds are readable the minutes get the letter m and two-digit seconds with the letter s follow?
9h36
